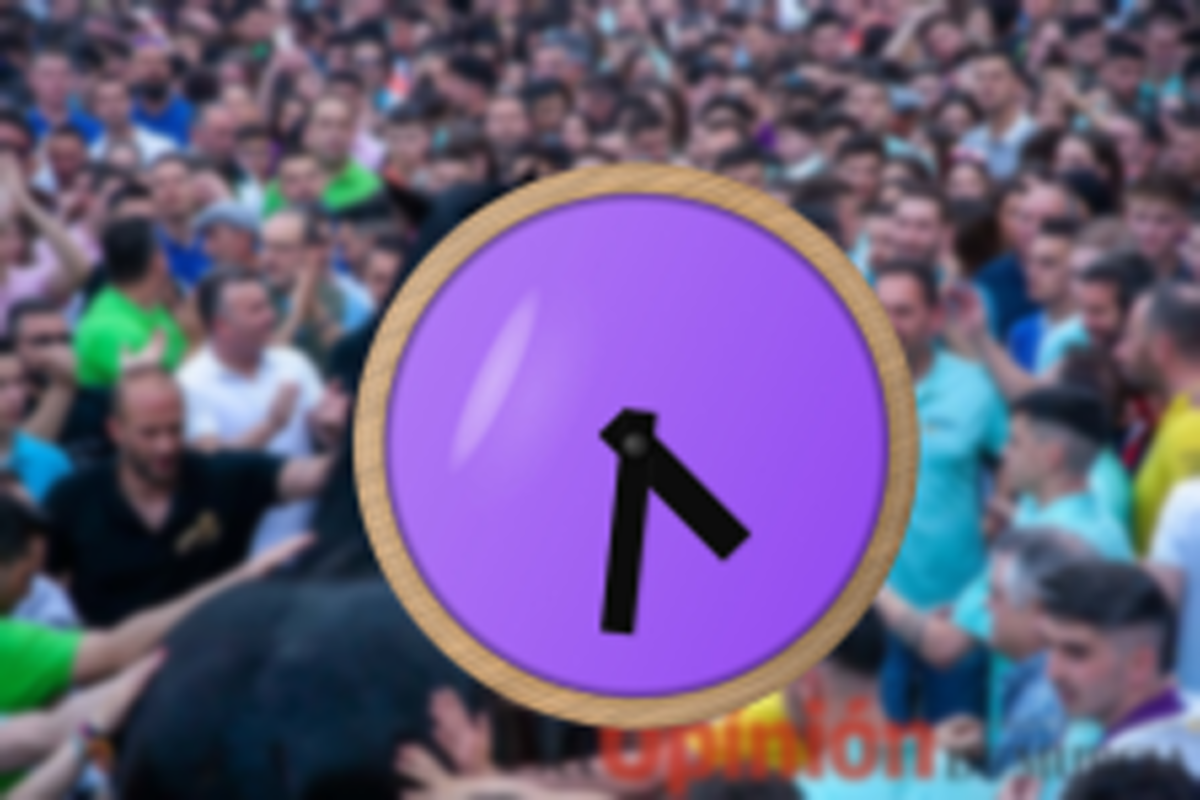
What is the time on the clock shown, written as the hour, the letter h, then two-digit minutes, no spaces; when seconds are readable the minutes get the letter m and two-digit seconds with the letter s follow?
4h31
